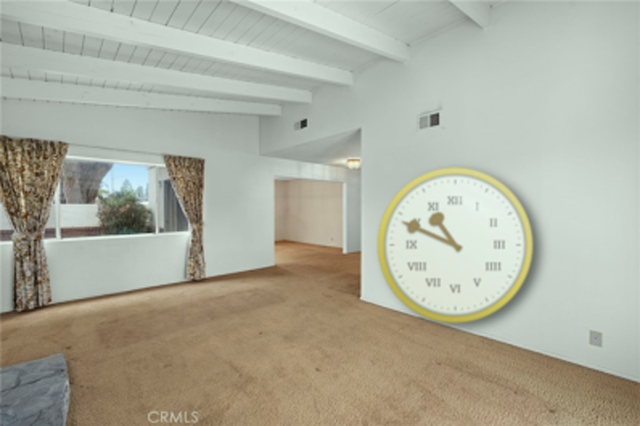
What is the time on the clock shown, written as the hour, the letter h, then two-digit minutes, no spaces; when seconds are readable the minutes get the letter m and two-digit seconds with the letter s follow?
10h49
